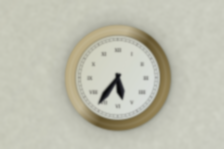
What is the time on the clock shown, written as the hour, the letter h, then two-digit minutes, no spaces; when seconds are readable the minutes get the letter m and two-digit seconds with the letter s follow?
5h36
